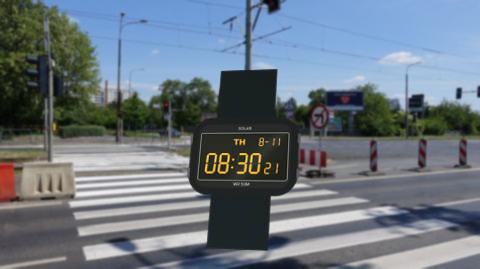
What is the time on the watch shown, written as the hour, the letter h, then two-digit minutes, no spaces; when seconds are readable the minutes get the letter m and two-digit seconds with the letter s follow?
8h30m21s
